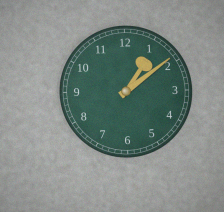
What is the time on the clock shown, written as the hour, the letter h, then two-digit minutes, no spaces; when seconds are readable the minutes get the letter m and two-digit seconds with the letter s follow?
1h09
